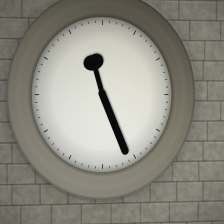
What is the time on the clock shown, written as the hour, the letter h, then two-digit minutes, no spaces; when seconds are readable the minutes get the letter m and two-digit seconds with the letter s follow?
11h26
